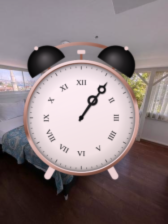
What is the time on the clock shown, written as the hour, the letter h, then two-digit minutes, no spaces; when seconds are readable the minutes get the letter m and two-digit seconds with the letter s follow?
1h06
